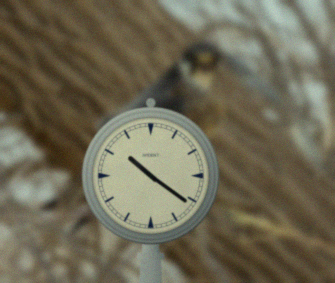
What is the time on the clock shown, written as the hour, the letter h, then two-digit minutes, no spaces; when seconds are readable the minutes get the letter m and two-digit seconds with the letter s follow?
10h21
